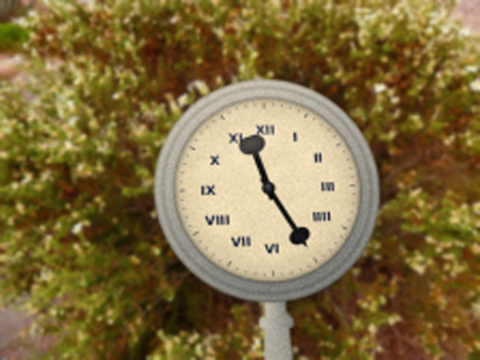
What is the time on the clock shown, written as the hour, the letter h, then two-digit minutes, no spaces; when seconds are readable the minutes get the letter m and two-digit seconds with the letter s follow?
11h25
